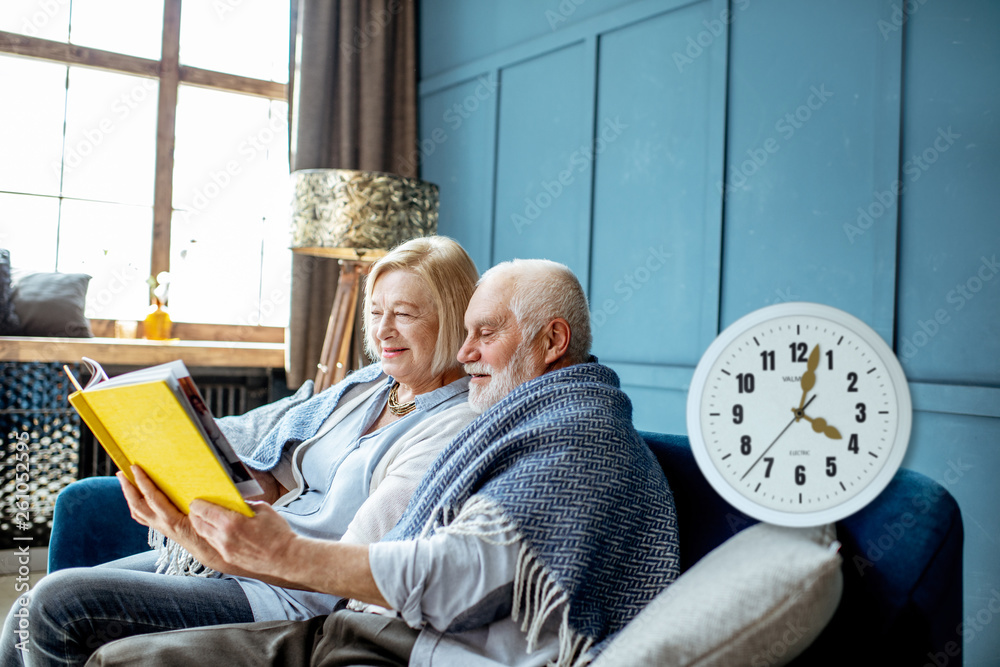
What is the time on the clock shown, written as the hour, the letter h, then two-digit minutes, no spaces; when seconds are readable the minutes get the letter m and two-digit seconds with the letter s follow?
4h02m37s
